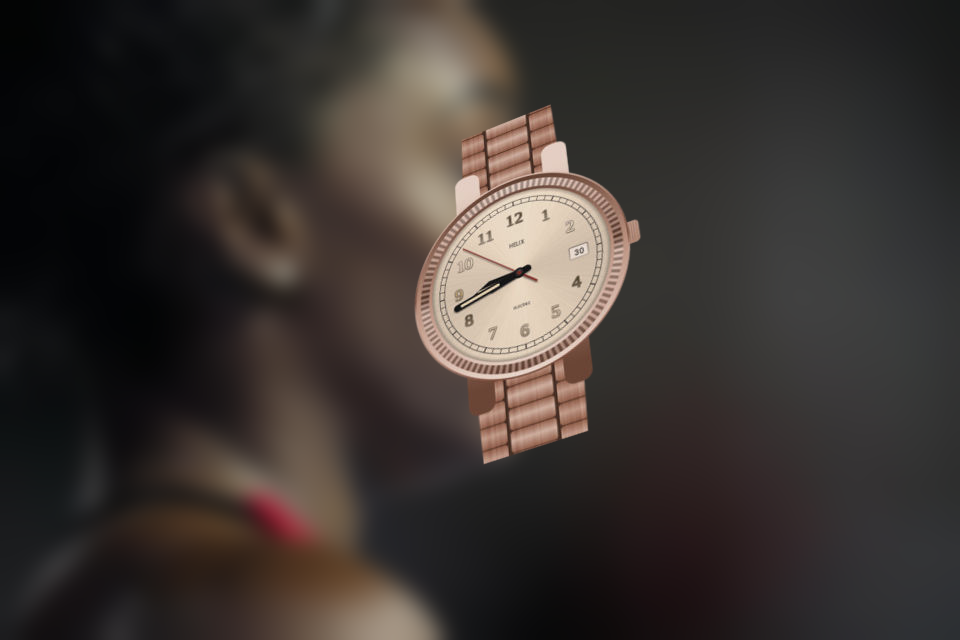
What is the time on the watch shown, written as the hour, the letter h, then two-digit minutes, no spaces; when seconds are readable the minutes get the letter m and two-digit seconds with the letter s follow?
8h42m52s
